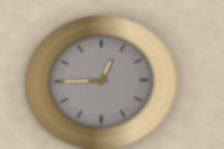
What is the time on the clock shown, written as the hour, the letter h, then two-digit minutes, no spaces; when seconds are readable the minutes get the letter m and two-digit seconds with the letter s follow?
12h45
